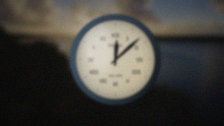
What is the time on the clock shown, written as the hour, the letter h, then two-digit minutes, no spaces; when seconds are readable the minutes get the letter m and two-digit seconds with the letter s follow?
12h08
